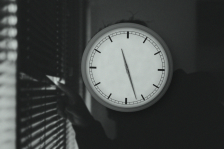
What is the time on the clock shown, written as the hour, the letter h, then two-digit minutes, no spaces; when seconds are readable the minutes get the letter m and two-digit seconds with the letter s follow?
11h27
